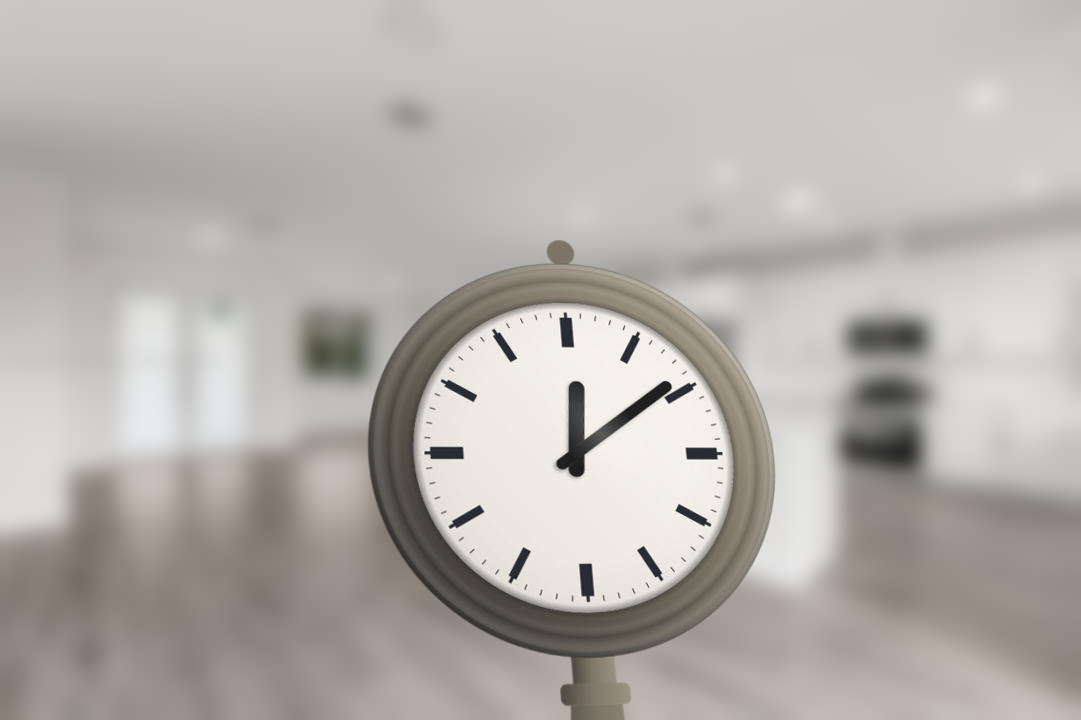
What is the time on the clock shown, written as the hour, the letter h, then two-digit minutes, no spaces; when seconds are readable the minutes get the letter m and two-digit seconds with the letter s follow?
12h09
